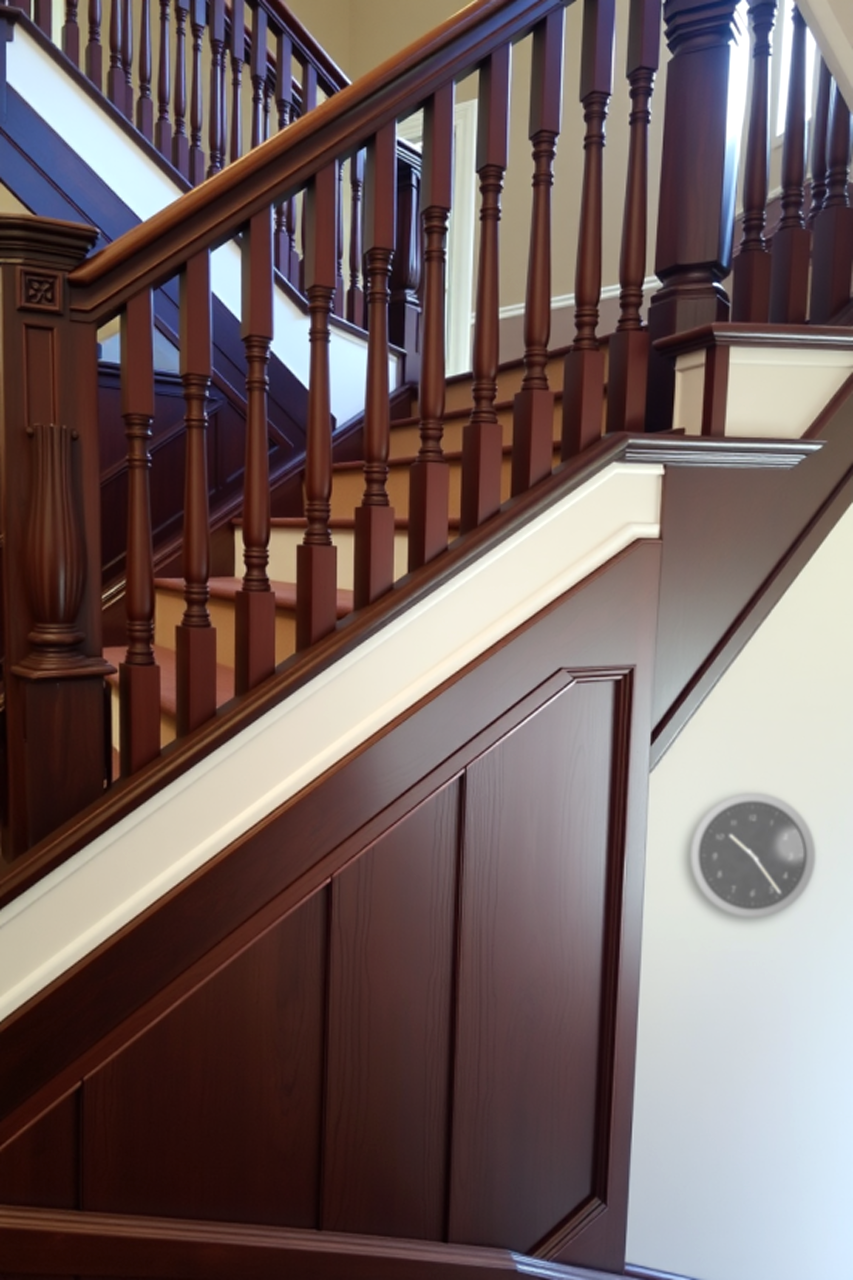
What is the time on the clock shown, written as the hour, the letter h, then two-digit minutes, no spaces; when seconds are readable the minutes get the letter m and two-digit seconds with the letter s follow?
10h24
